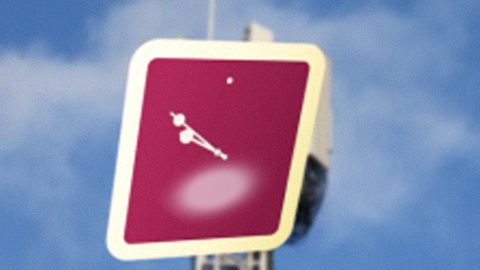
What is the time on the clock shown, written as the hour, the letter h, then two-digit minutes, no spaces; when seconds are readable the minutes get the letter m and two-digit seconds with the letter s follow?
9h51
